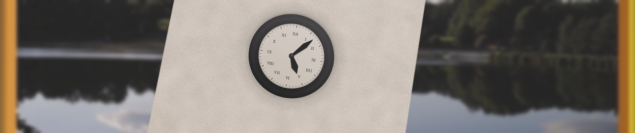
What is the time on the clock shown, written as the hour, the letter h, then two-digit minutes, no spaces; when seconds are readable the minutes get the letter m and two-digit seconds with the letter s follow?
5h07
